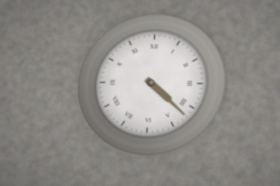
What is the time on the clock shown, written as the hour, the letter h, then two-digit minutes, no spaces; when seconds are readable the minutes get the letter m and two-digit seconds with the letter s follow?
4h22
